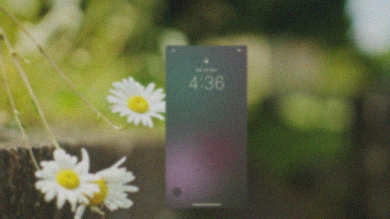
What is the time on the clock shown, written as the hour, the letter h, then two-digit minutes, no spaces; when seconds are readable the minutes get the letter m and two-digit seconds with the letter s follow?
4h36
